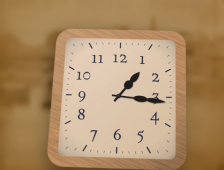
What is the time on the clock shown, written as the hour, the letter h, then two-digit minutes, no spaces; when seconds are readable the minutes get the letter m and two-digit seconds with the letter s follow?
1h16
